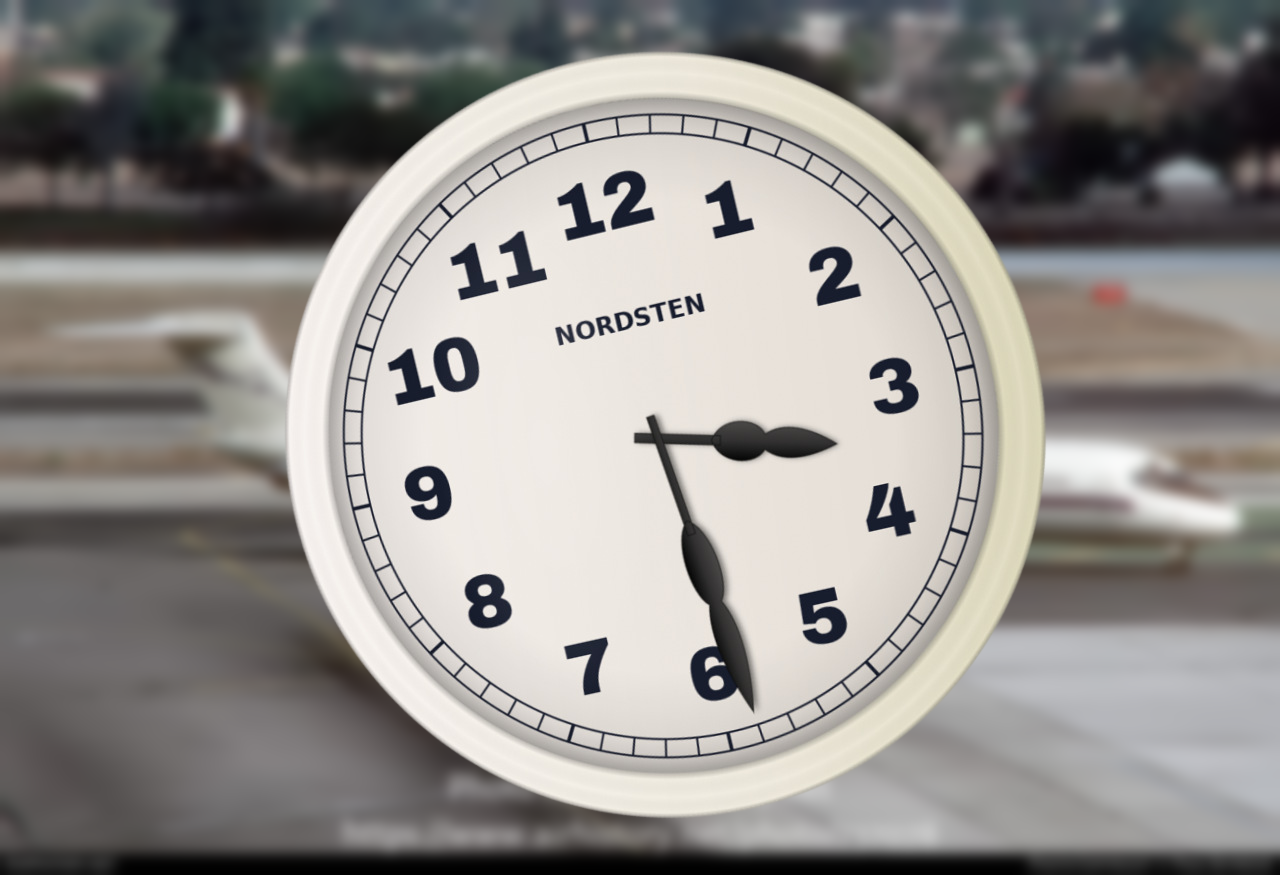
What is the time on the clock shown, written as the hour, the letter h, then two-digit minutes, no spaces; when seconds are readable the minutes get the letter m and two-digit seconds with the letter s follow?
3h29
